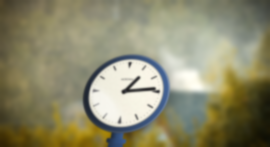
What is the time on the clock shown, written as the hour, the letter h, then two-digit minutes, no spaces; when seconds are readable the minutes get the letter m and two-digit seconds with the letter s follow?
1h14
